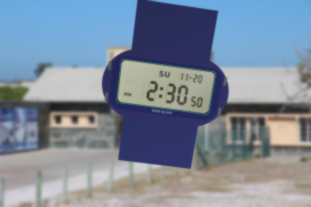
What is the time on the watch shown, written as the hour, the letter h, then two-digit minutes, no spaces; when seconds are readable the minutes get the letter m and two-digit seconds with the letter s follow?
2h30m50s
